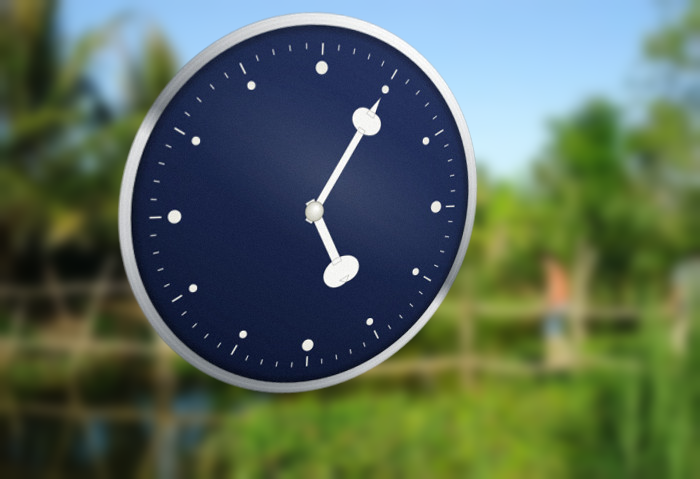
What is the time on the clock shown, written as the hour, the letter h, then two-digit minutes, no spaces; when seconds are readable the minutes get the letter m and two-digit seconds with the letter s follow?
5h05
